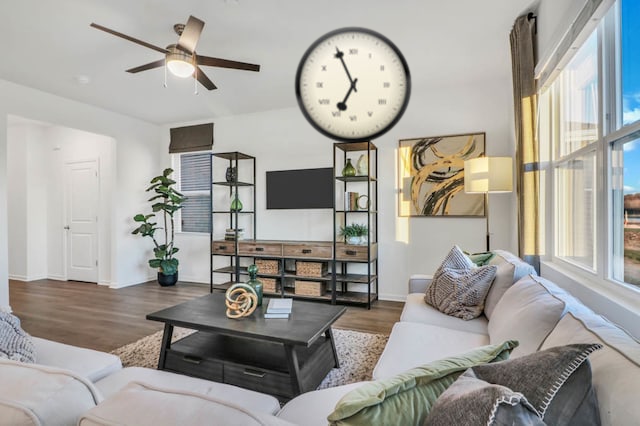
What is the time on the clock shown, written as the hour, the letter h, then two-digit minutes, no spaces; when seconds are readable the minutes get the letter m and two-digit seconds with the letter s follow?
6h56
